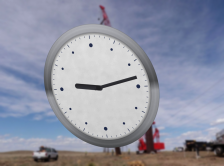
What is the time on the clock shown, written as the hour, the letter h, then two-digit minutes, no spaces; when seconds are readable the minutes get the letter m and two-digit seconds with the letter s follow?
9h13
